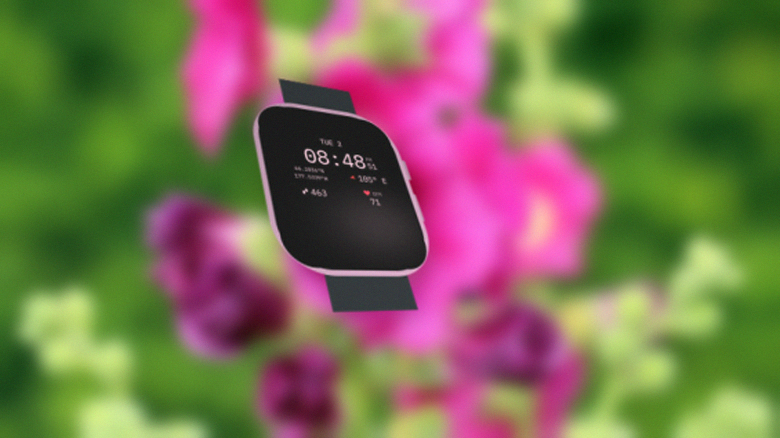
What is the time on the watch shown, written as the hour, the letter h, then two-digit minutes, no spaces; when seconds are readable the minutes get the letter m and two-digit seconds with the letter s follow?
8h48
